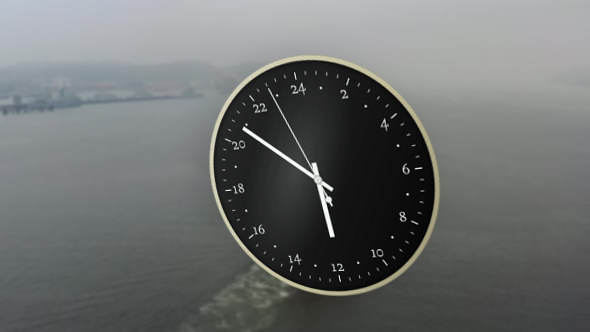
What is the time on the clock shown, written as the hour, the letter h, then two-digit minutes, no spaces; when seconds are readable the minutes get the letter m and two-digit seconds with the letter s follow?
11h51m57s
